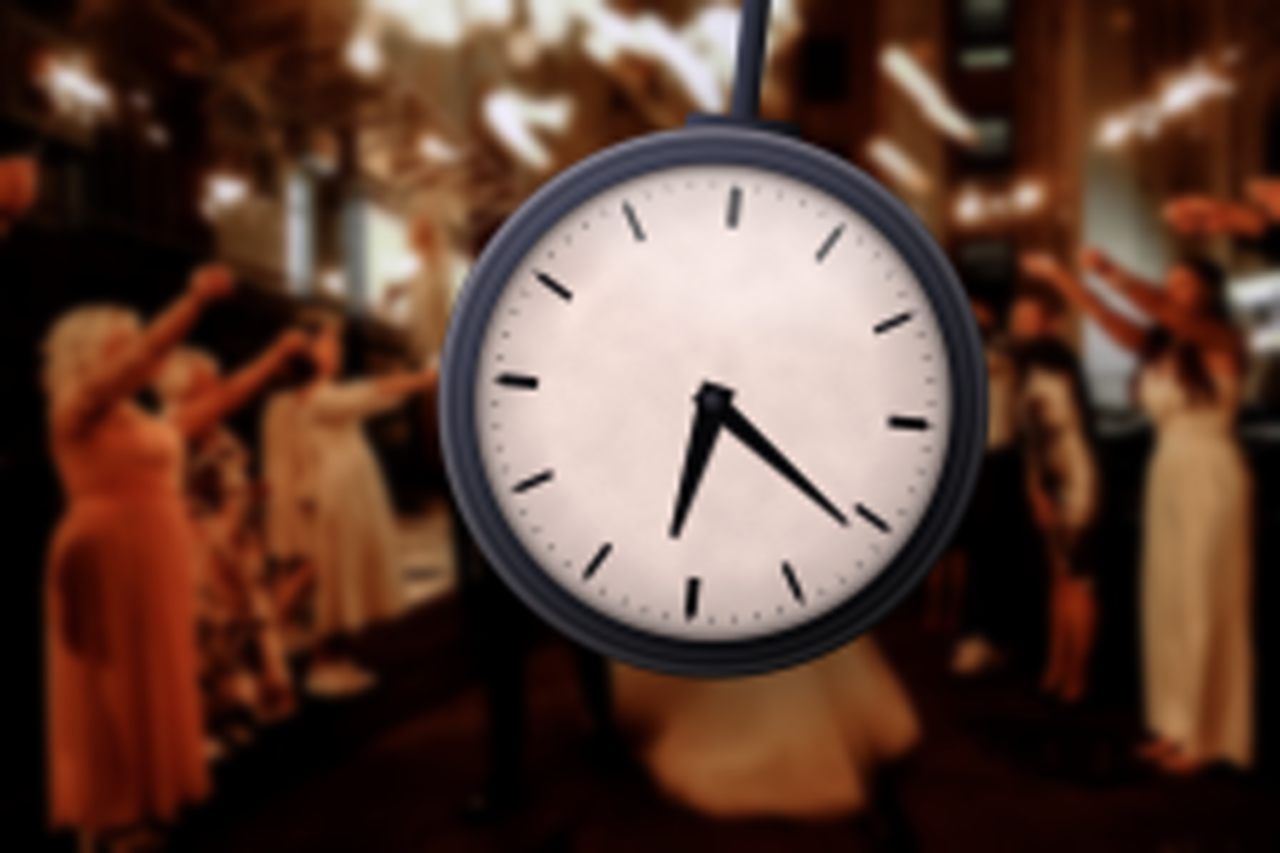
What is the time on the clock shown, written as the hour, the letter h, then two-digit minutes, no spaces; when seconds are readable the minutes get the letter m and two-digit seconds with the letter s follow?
6h21
